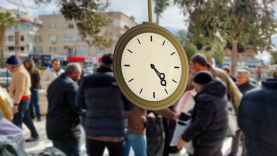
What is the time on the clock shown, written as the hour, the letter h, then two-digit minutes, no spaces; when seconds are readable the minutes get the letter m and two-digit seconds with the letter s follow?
4h24
